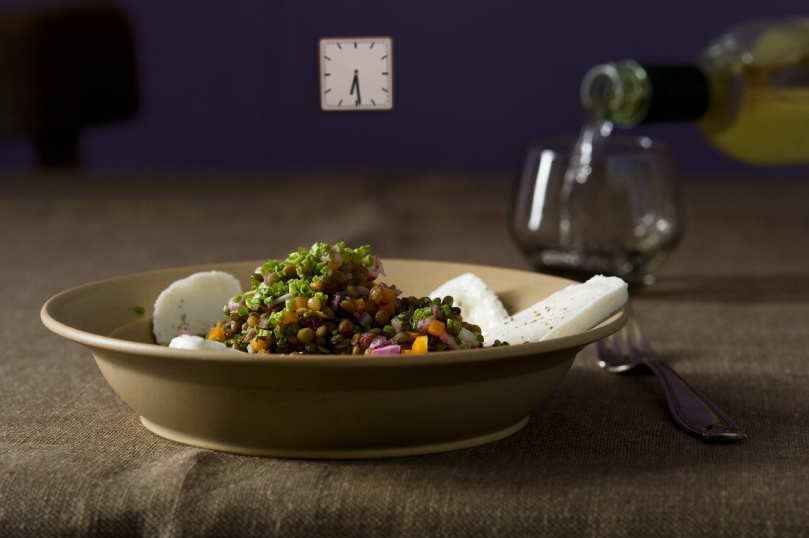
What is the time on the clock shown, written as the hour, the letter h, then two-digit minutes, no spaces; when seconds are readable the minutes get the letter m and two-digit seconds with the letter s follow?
6h29
